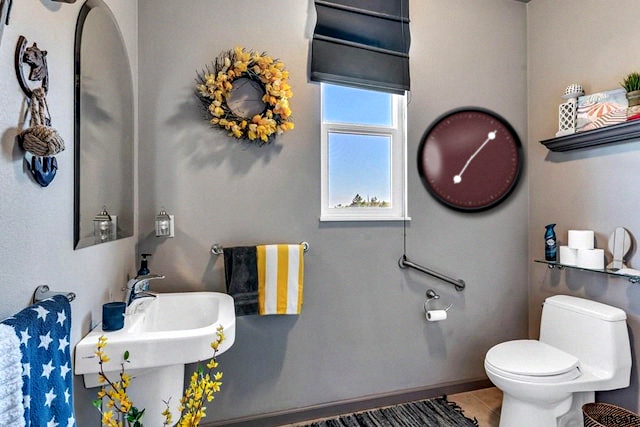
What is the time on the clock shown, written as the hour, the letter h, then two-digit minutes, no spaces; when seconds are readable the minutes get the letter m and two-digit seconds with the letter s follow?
7h07
